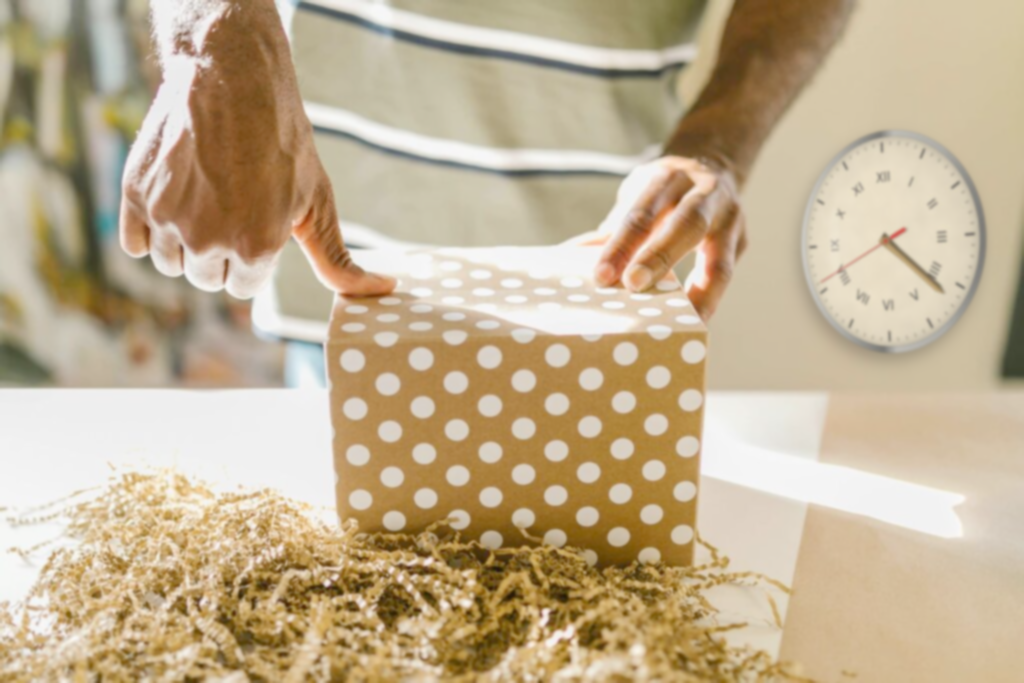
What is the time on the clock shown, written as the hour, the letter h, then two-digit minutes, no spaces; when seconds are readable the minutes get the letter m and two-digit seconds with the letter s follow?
4h21m41s
